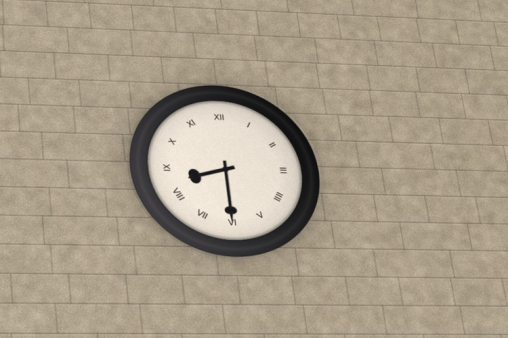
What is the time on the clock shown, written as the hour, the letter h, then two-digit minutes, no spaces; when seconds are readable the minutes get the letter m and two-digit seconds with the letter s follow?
8h30
